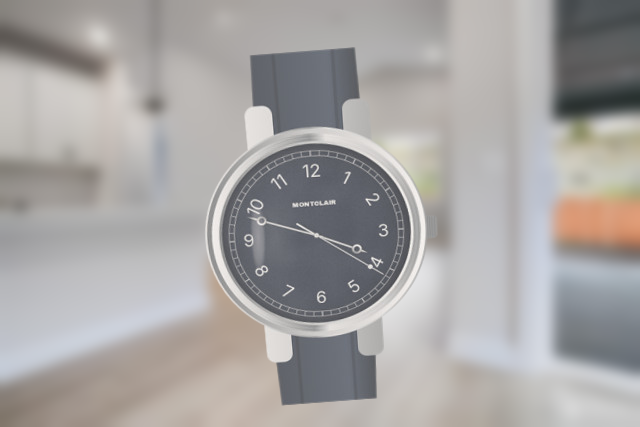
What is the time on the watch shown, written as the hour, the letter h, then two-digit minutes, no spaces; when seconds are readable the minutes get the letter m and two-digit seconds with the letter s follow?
3h48m21s
